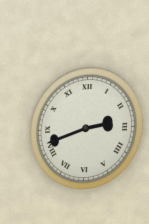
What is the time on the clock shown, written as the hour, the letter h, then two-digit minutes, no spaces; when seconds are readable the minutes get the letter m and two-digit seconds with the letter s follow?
2h42
